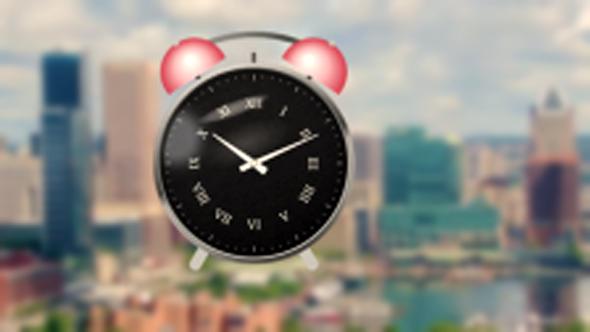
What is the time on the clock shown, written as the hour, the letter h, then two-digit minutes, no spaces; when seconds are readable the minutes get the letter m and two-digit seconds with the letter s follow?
10h11
